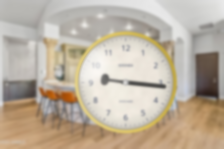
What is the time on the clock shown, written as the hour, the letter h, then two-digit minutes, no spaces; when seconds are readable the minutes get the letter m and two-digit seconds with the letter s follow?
9h16
